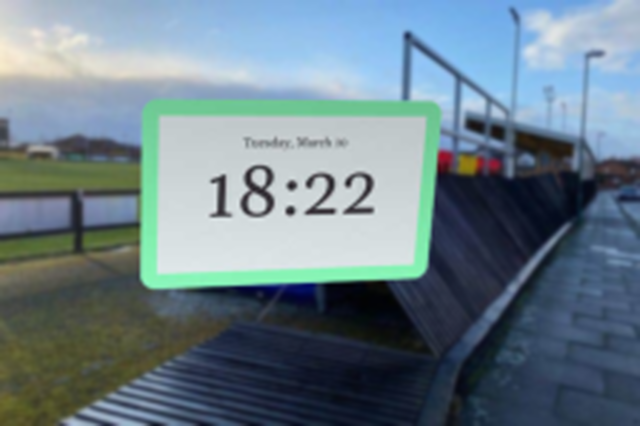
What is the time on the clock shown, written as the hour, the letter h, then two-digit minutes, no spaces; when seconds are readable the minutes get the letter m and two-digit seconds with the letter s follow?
18h22
